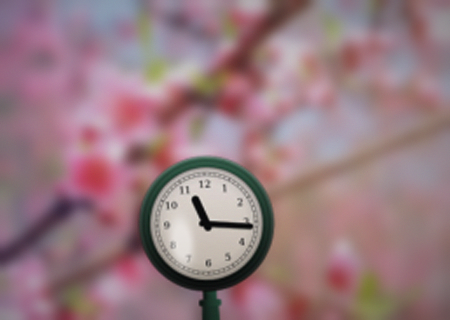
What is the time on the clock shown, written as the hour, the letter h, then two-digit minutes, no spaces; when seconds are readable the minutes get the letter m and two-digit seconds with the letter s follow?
11h16
